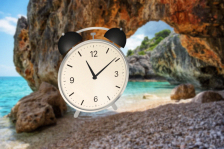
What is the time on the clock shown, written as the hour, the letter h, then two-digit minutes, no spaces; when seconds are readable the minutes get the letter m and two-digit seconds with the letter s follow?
11h09
